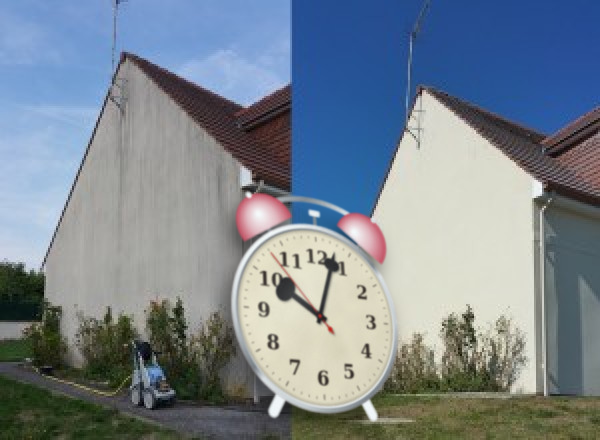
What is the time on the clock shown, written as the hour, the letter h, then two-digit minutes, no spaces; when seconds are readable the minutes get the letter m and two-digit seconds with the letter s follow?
10h02m53s
